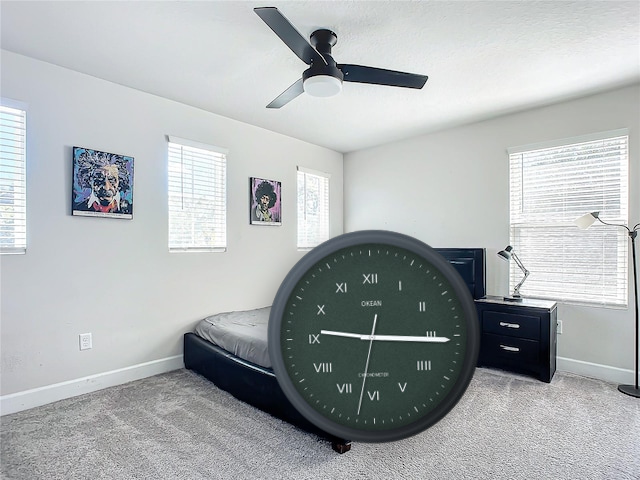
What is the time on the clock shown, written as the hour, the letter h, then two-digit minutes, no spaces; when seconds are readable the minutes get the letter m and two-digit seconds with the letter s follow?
9h15m32s
